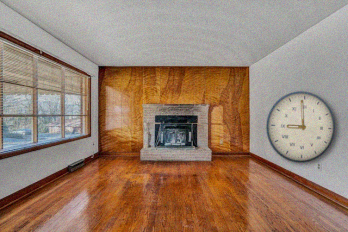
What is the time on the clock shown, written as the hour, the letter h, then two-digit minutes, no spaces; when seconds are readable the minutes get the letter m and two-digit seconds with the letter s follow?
8h59
